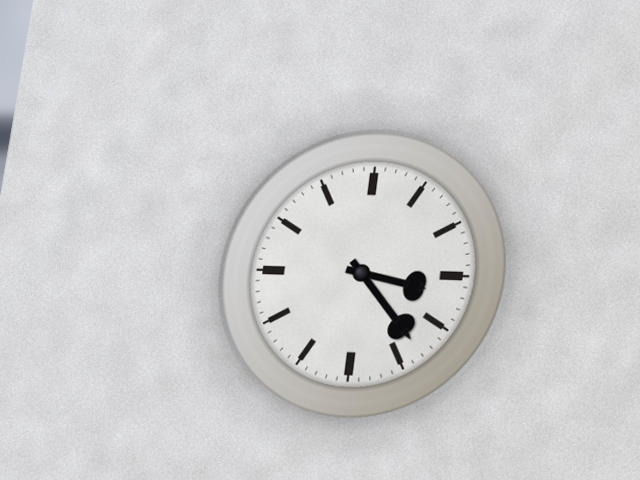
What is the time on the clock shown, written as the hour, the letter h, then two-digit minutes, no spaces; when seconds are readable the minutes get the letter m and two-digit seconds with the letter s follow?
3h23
